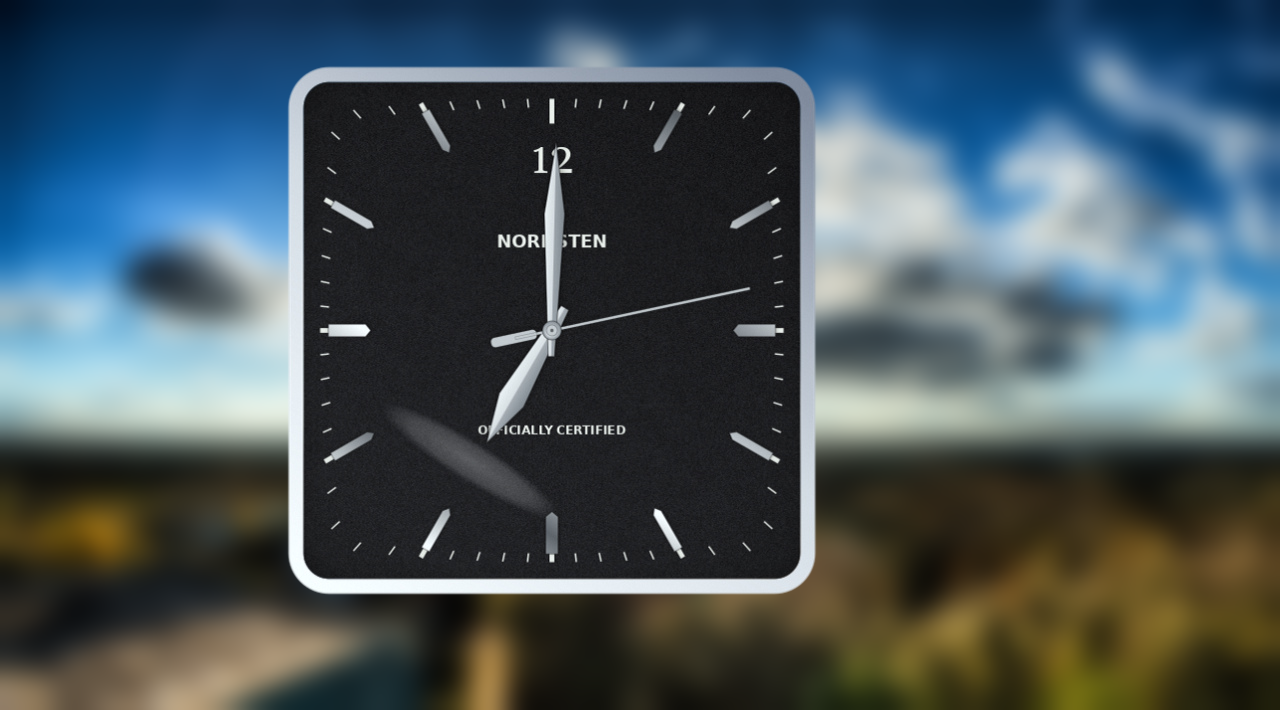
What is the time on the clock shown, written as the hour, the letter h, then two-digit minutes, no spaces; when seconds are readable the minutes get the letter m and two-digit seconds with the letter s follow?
7h00m13s
